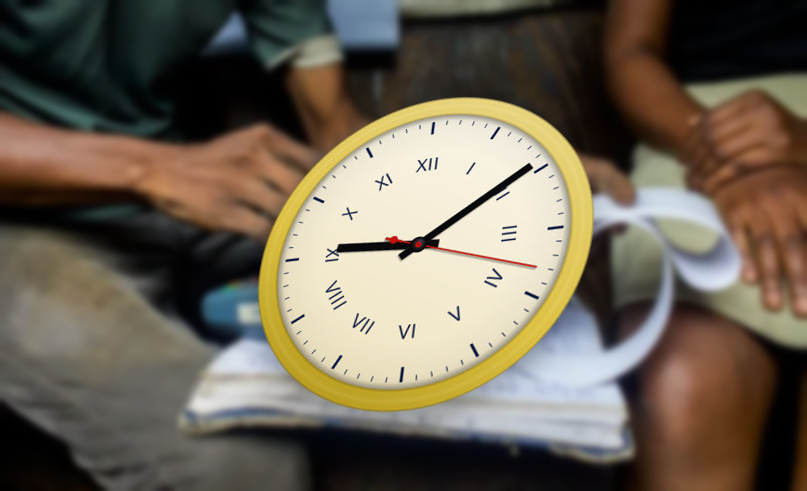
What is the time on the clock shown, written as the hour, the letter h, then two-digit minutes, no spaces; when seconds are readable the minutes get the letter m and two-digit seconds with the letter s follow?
9h09m18s
